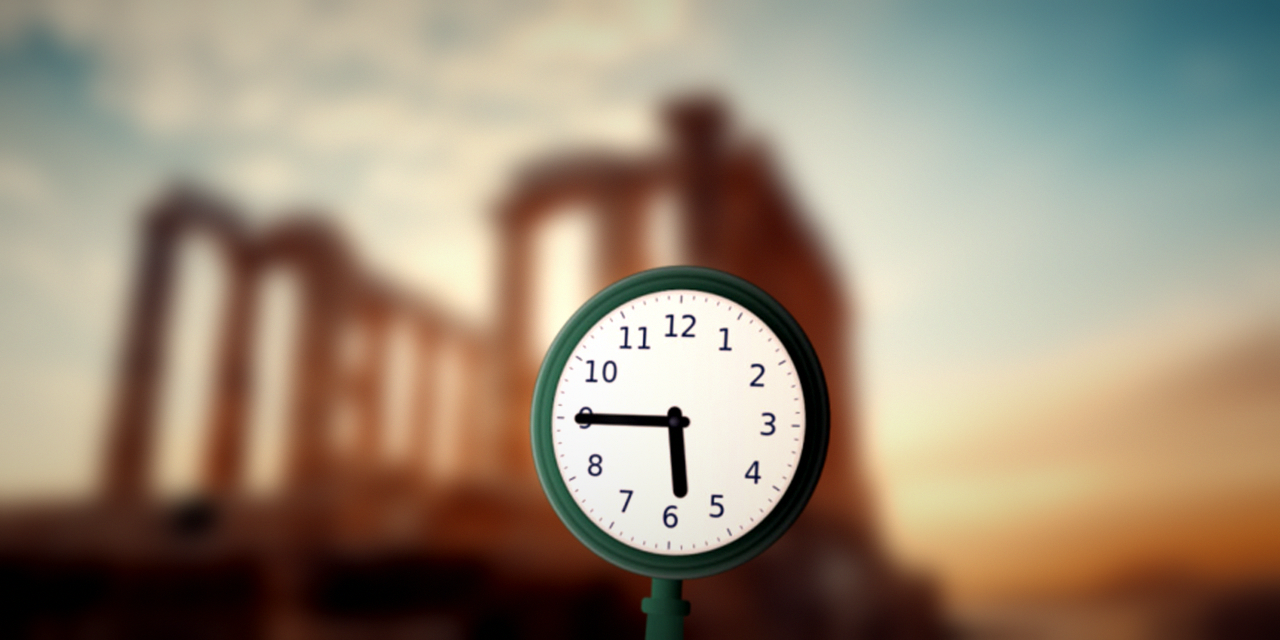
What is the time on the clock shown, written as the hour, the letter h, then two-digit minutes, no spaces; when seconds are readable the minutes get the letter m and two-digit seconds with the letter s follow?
5h45
